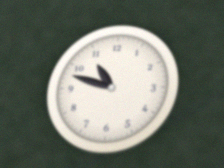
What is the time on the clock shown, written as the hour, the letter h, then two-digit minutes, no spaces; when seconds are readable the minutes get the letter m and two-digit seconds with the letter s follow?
10h48
